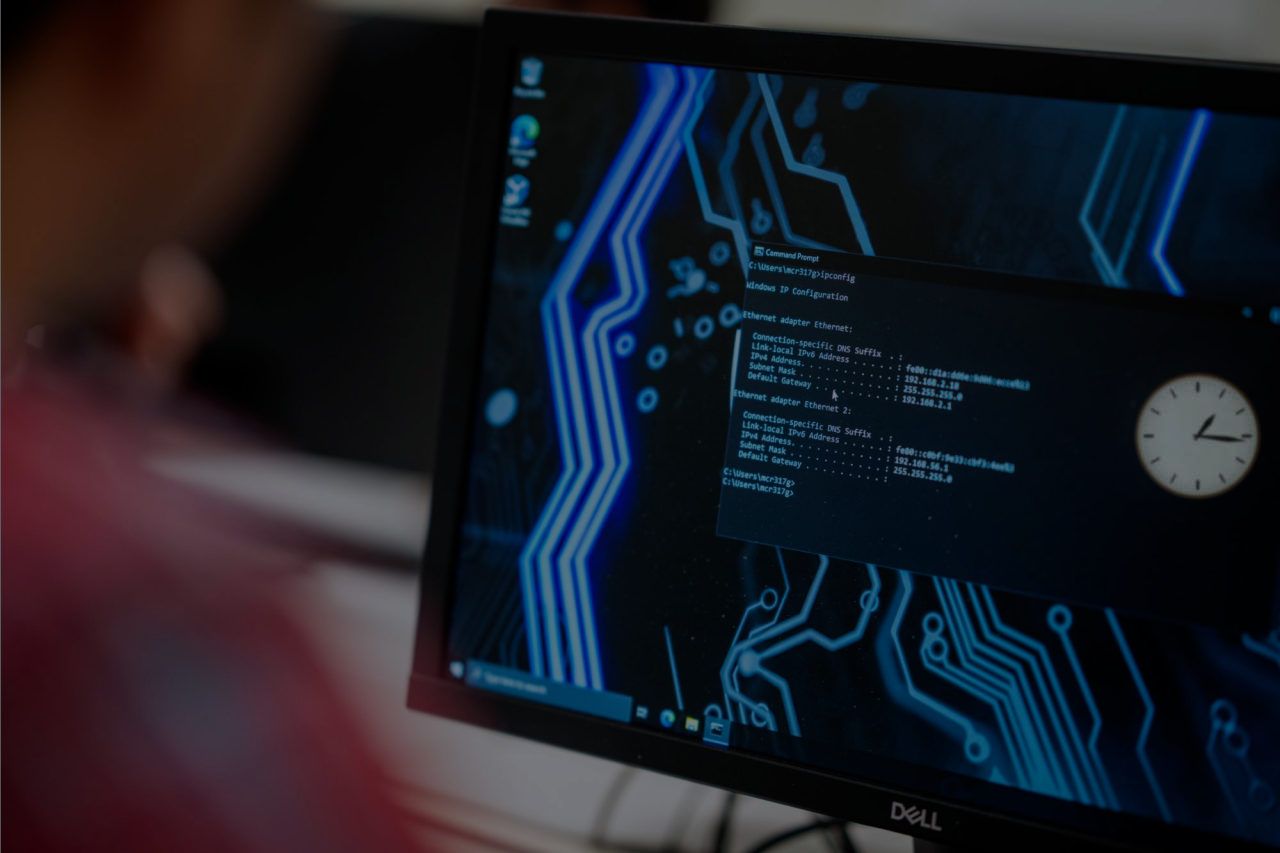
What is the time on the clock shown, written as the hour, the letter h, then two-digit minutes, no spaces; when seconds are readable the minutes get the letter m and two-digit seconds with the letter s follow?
1h16
